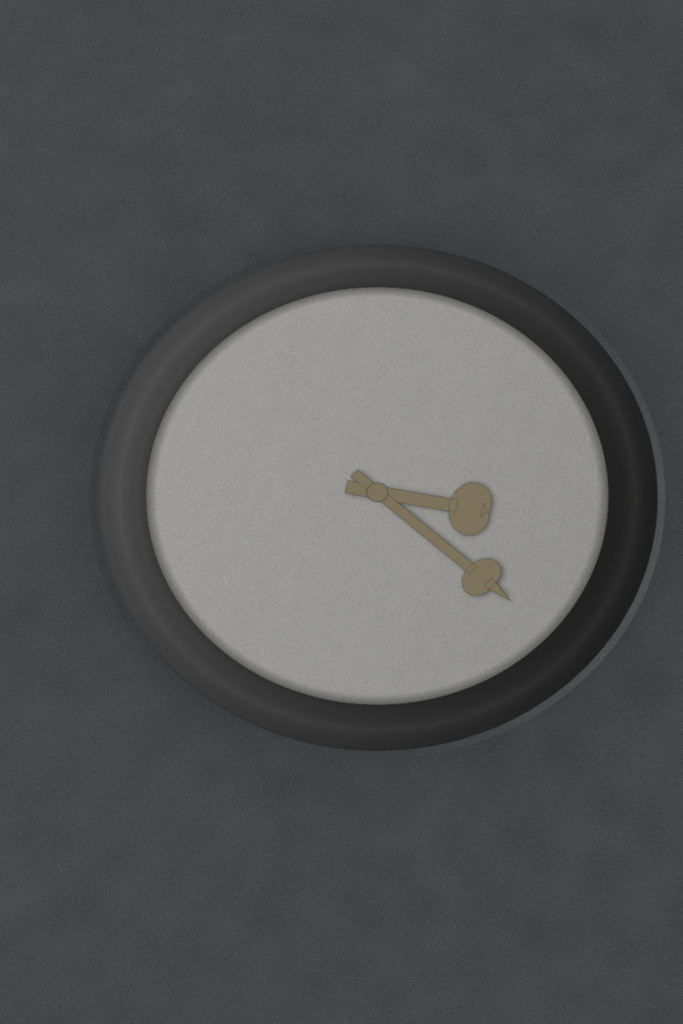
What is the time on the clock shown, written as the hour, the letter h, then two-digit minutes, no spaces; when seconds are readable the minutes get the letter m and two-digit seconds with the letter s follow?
3h22
